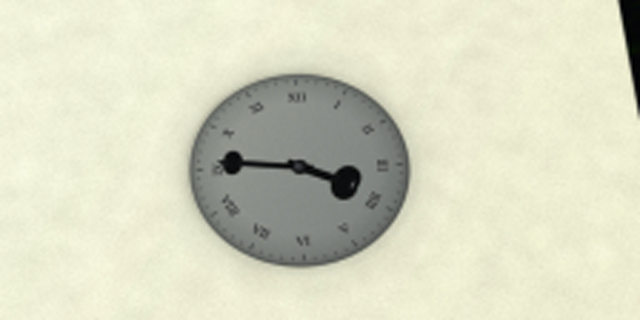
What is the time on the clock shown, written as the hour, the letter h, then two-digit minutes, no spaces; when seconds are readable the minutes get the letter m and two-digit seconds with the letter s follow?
3h46
